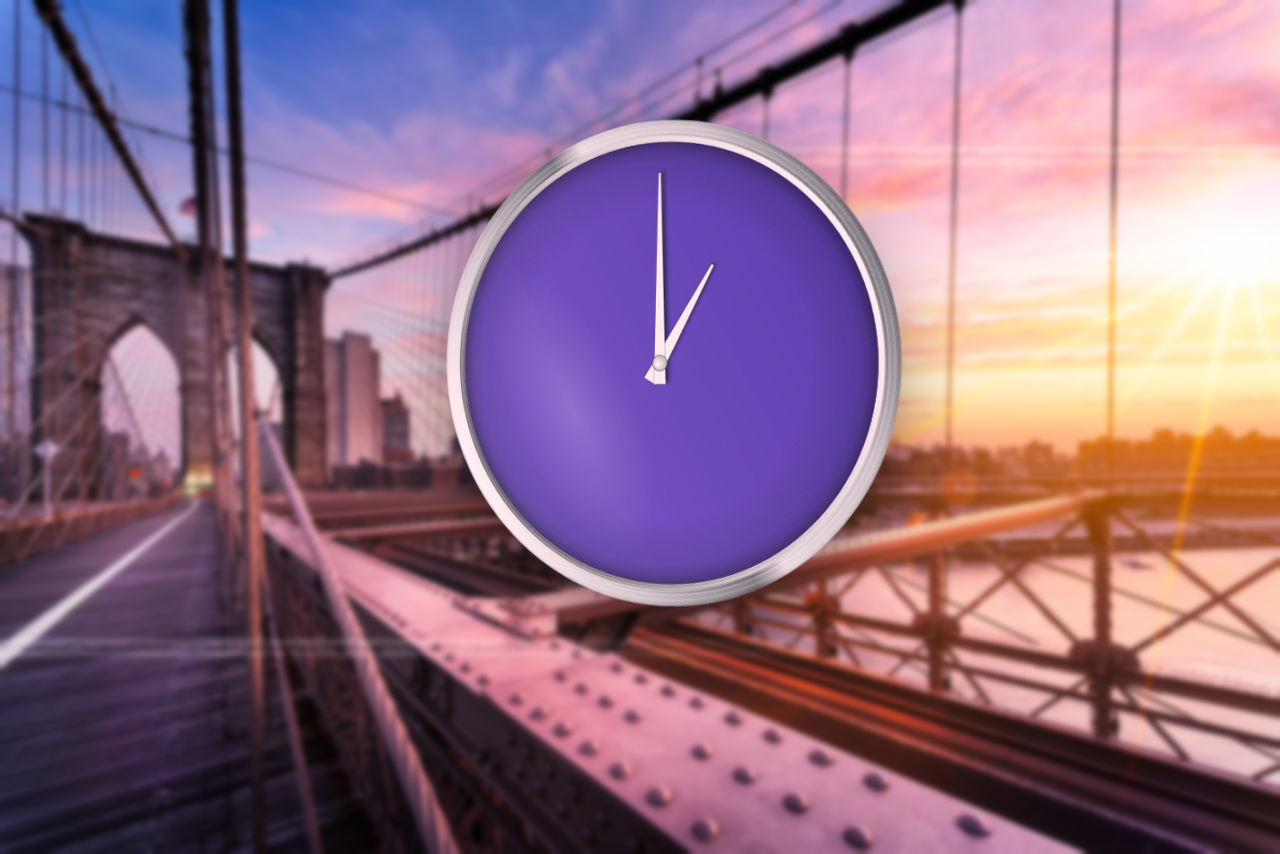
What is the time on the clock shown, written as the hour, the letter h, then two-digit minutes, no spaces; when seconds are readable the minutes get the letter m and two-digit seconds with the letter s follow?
1h00
